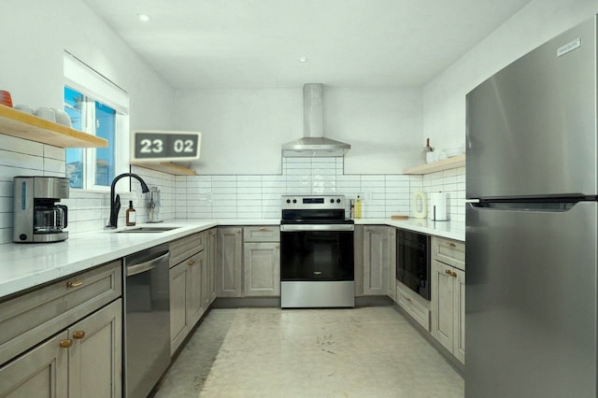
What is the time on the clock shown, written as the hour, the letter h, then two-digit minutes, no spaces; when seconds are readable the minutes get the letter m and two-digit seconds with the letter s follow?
23h02
